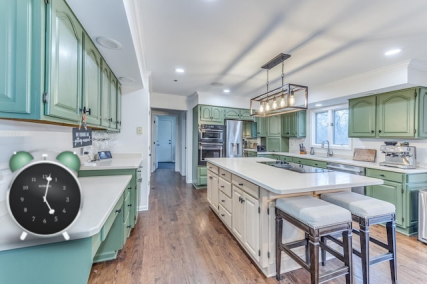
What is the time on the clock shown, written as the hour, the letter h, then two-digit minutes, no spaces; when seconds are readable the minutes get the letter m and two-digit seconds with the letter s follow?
5h02
